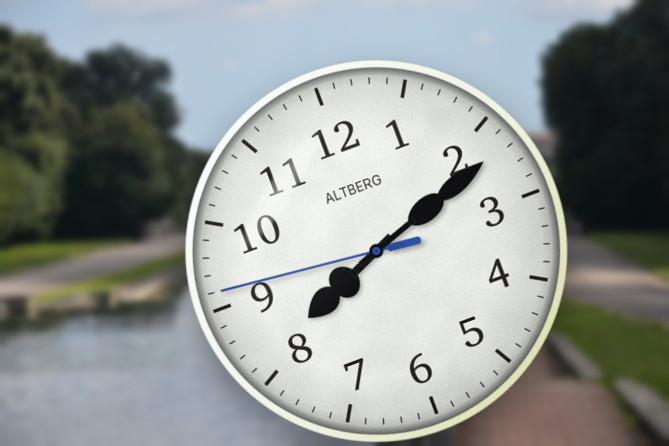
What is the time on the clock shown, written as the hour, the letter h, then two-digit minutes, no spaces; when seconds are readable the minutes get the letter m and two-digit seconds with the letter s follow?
8h11m46s
